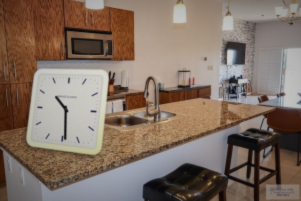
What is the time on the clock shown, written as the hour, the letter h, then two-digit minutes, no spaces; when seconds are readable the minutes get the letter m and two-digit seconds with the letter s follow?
10h29
